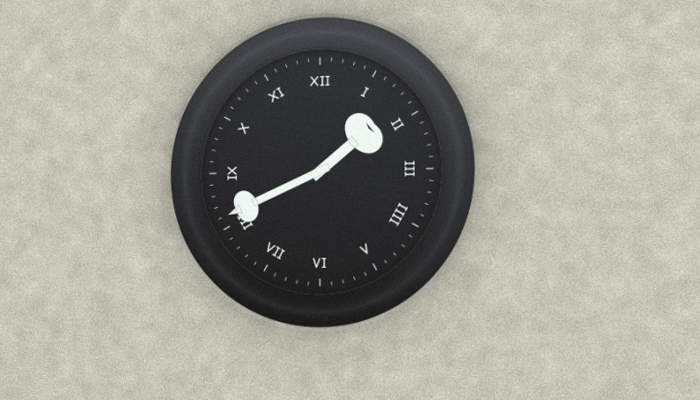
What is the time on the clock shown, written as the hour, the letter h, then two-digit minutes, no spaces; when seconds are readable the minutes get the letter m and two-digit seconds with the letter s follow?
1h41
